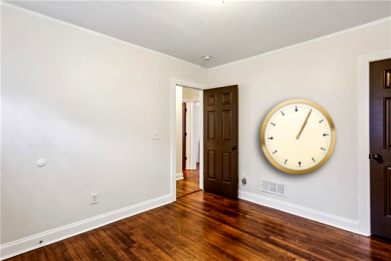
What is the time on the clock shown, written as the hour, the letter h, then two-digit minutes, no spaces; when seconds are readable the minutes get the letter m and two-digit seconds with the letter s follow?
1h05
